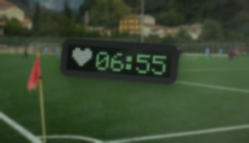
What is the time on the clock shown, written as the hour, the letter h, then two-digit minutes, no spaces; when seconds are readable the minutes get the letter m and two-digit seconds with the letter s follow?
6h55
